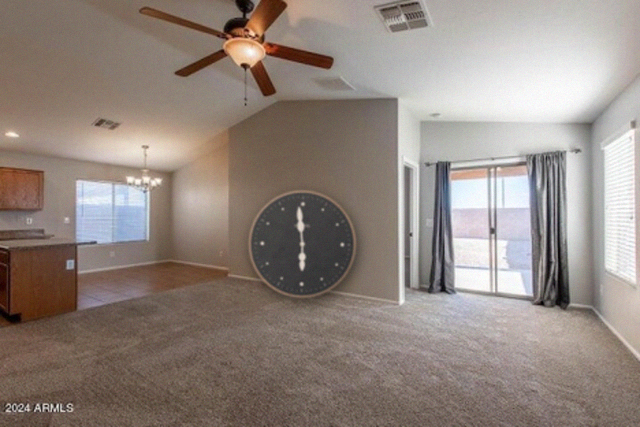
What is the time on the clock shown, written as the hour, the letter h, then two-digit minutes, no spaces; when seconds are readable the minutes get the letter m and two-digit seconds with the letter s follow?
5h59
